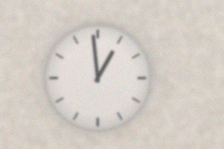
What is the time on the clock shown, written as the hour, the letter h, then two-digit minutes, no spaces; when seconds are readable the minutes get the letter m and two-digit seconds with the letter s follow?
12h59
